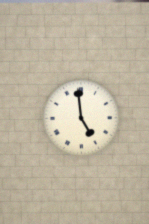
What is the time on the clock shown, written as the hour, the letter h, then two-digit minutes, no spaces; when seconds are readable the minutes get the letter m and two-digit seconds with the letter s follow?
4h59
